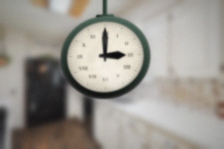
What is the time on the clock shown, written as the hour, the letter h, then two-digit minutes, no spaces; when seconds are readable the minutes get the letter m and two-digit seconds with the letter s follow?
3h00
